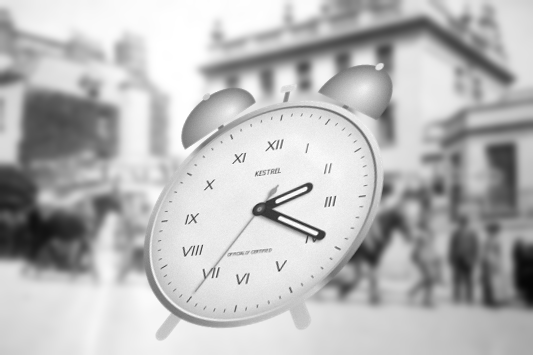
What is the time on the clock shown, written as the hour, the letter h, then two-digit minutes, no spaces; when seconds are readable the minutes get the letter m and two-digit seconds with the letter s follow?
2h19m35s
